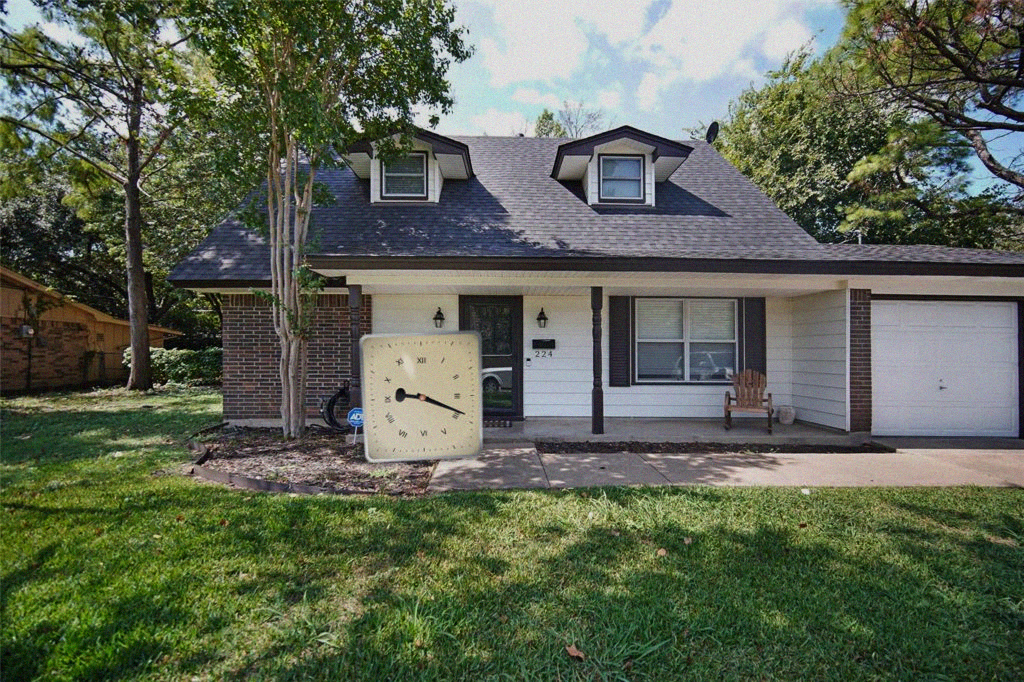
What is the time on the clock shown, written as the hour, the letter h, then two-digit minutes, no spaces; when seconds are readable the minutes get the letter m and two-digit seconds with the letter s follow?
9h19
